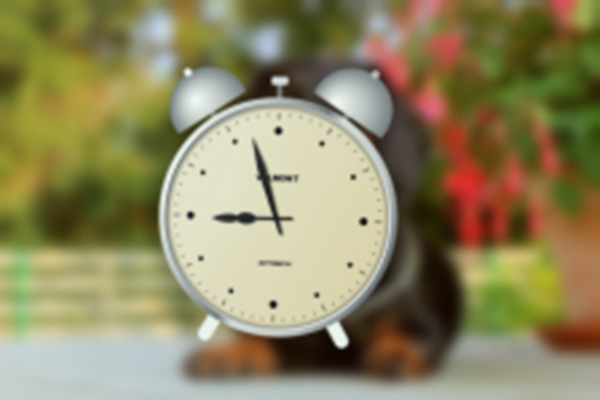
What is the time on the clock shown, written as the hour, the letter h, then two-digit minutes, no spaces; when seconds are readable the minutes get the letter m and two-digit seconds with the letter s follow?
8h57
